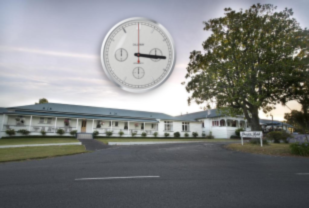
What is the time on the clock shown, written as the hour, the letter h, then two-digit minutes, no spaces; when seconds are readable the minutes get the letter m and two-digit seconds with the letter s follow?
3h16
